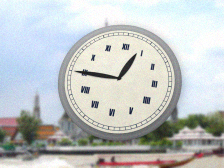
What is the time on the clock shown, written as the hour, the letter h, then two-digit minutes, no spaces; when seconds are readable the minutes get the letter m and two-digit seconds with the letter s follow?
12h45
